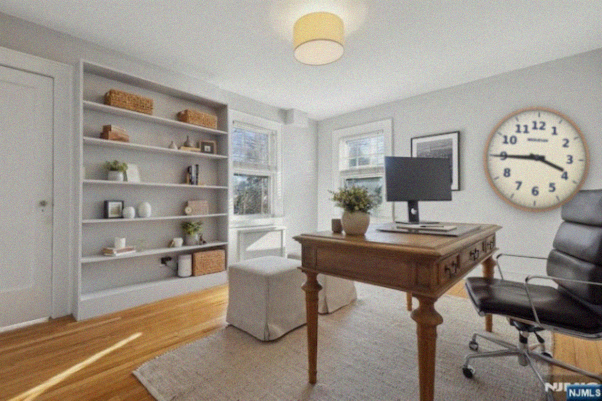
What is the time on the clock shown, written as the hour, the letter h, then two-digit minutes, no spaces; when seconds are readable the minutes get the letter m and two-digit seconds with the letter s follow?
3h45
